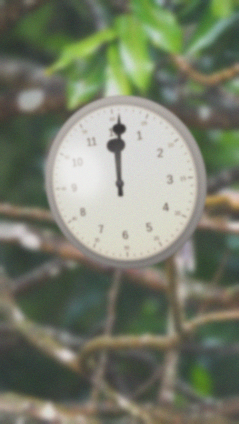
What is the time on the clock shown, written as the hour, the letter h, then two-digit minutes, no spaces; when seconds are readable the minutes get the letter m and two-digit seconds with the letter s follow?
12h01
